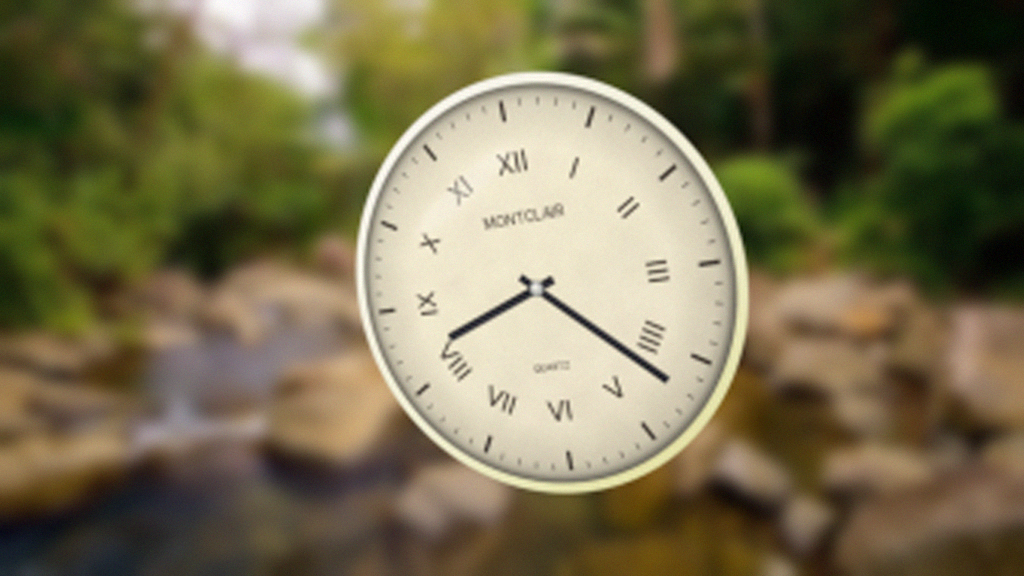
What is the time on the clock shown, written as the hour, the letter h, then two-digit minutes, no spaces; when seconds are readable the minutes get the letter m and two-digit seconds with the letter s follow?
8h22
